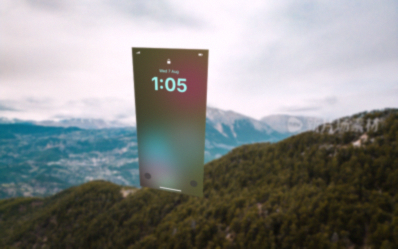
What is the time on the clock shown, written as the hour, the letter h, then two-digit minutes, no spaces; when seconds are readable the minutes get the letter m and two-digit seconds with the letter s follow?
1h05
